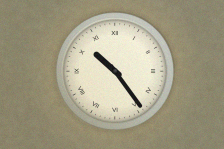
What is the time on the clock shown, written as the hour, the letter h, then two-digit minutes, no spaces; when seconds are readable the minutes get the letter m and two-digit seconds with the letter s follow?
10h24
